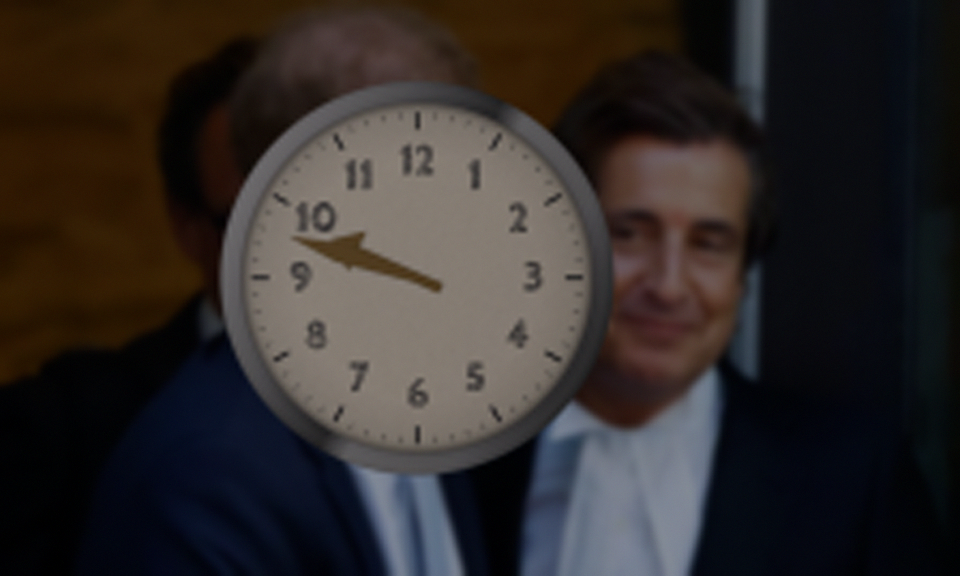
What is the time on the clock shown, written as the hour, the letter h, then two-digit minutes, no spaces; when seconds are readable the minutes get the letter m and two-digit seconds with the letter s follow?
9h48
